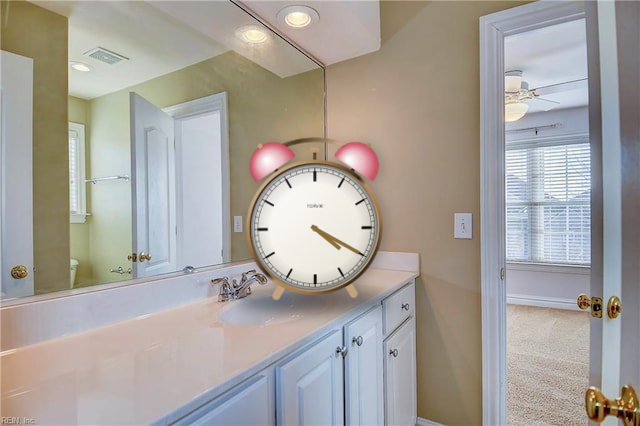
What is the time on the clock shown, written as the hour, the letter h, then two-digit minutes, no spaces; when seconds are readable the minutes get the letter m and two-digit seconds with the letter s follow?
4h20
